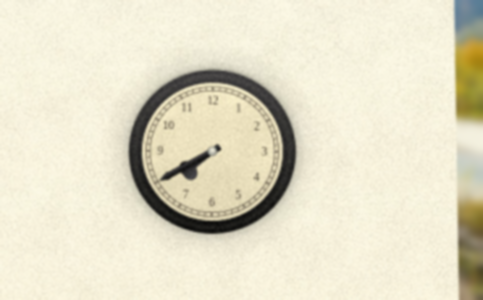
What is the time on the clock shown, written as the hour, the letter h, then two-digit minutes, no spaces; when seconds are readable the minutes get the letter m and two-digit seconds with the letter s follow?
7h40
